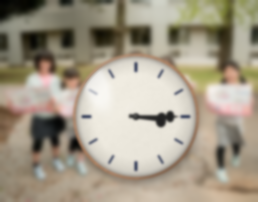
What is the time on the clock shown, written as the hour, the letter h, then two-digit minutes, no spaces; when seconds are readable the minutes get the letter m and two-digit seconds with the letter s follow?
3h15
